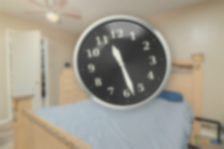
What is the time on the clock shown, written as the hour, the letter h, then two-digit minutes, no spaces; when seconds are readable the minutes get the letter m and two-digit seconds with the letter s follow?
11h28
